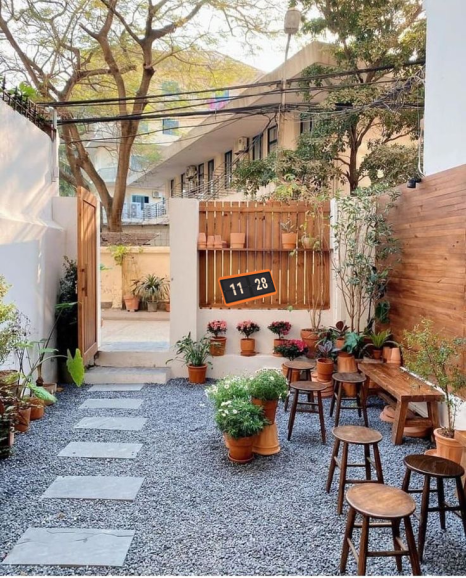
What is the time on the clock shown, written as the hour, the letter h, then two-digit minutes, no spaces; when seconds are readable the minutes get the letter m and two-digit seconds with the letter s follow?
11h28
